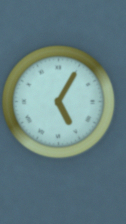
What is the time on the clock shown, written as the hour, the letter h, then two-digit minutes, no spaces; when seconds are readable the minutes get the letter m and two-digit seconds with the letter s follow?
5h05
